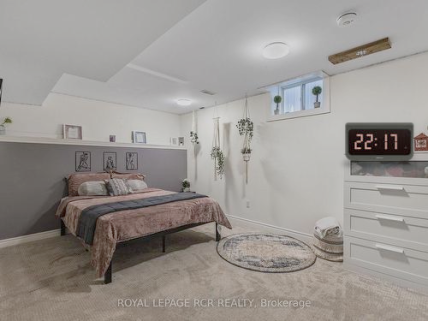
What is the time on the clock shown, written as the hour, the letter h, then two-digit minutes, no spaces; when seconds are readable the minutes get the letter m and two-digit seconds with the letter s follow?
22h17
